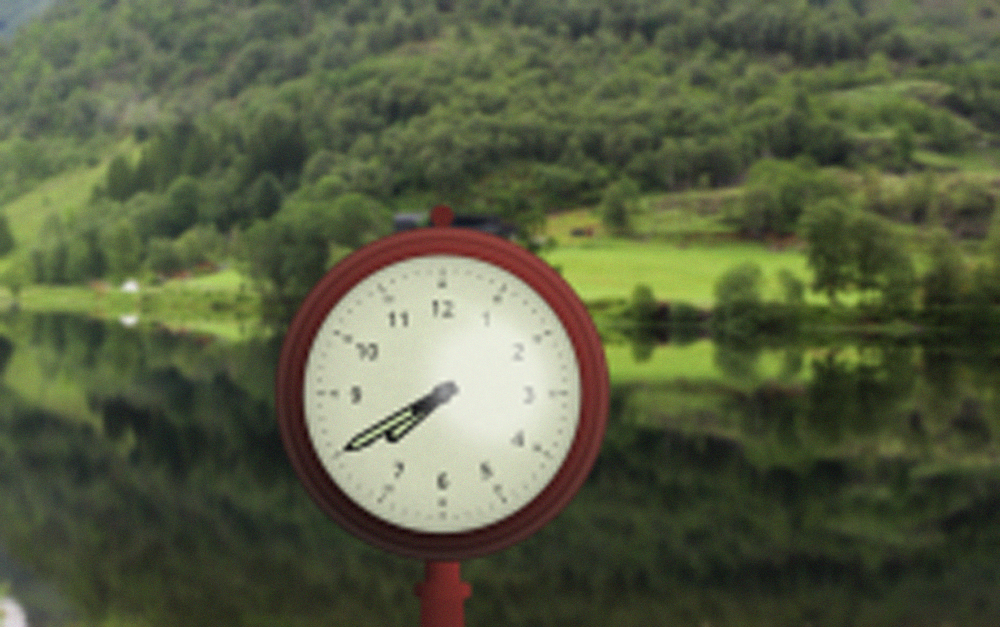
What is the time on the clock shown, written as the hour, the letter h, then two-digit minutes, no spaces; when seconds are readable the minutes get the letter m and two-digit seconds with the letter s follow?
7h40
